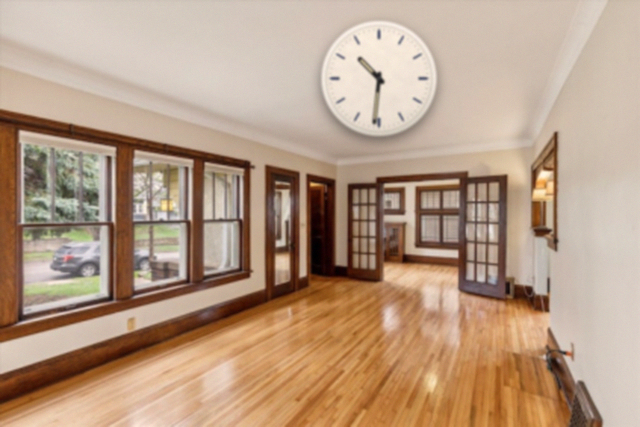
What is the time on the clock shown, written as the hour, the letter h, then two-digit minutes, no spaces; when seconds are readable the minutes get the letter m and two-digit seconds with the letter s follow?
10h31
